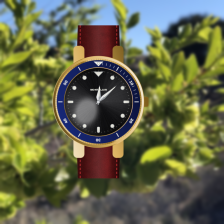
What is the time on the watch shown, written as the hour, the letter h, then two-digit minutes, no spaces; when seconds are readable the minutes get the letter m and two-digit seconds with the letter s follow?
12h08
